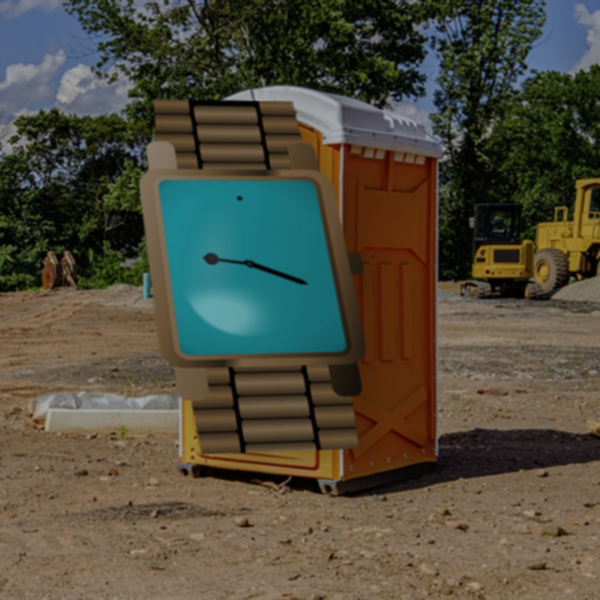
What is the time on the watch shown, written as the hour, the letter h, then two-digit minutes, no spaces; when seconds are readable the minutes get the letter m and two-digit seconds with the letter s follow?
9h19
